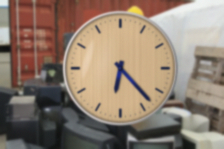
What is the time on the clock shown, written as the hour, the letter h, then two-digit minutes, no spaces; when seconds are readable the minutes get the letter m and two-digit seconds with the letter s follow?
6h23
